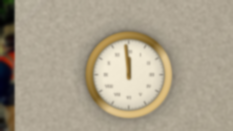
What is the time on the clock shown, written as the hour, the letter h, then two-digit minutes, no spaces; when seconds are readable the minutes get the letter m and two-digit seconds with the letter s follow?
11h59
